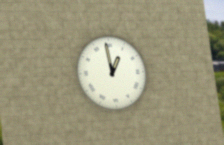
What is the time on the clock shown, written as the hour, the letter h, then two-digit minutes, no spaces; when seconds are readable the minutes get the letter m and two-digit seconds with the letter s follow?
12h59
